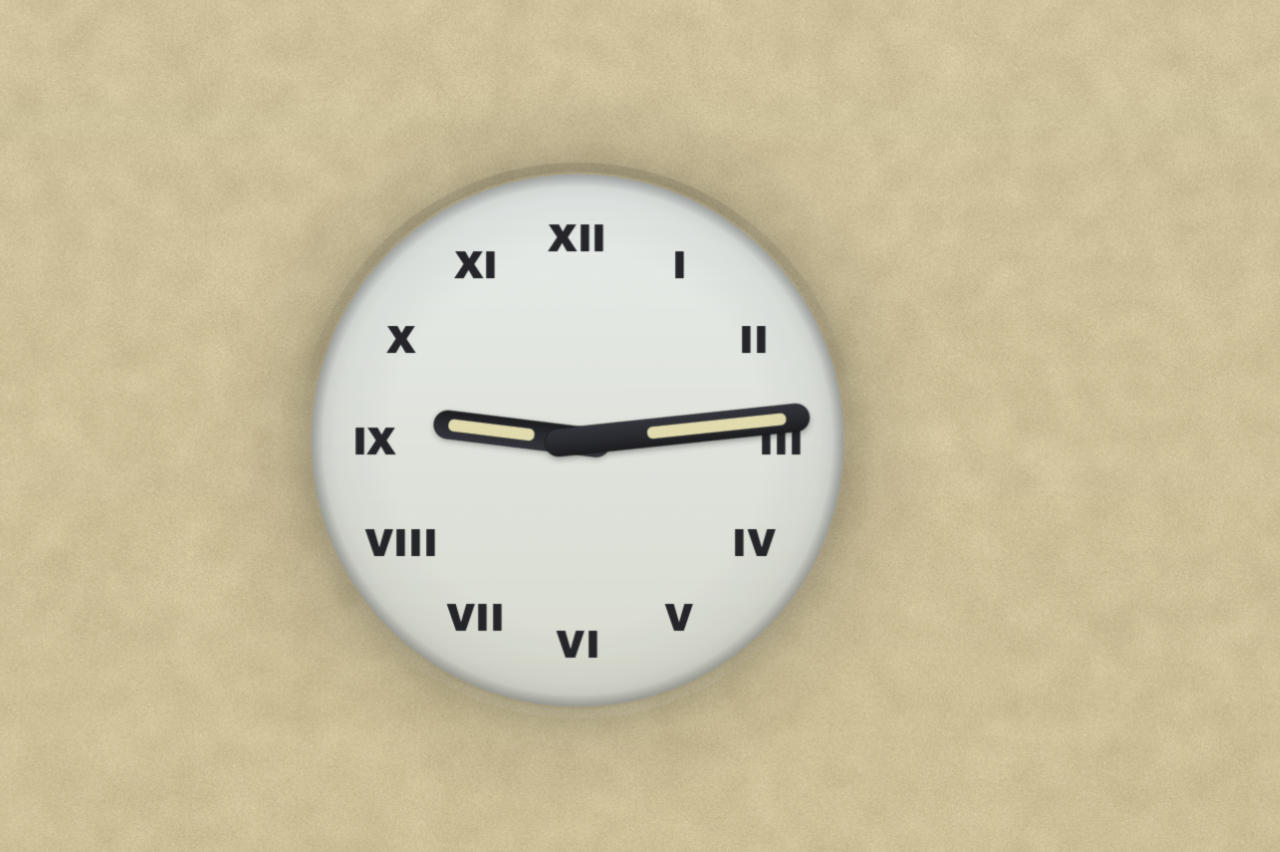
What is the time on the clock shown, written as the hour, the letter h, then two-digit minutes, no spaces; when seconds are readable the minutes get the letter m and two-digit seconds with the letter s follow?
9h14
